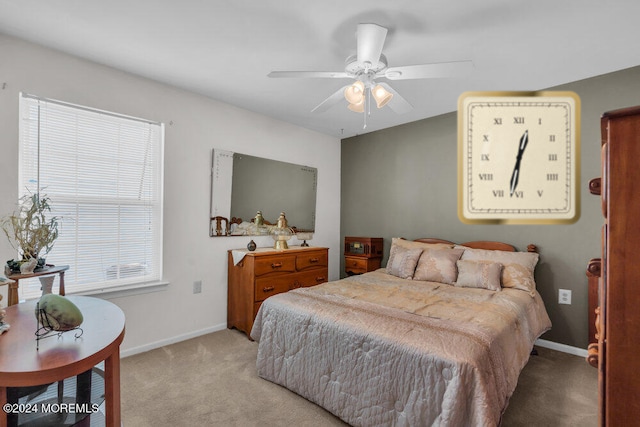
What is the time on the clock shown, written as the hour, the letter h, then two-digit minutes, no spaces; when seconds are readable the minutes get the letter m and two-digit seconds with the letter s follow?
12h32
